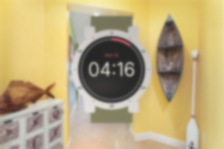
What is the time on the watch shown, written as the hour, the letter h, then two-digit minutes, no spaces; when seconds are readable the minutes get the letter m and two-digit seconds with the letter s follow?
4h16
